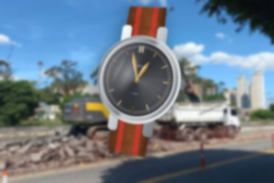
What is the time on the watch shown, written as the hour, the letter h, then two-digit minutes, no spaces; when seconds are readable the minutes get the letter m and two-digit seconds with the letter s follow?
12h57
